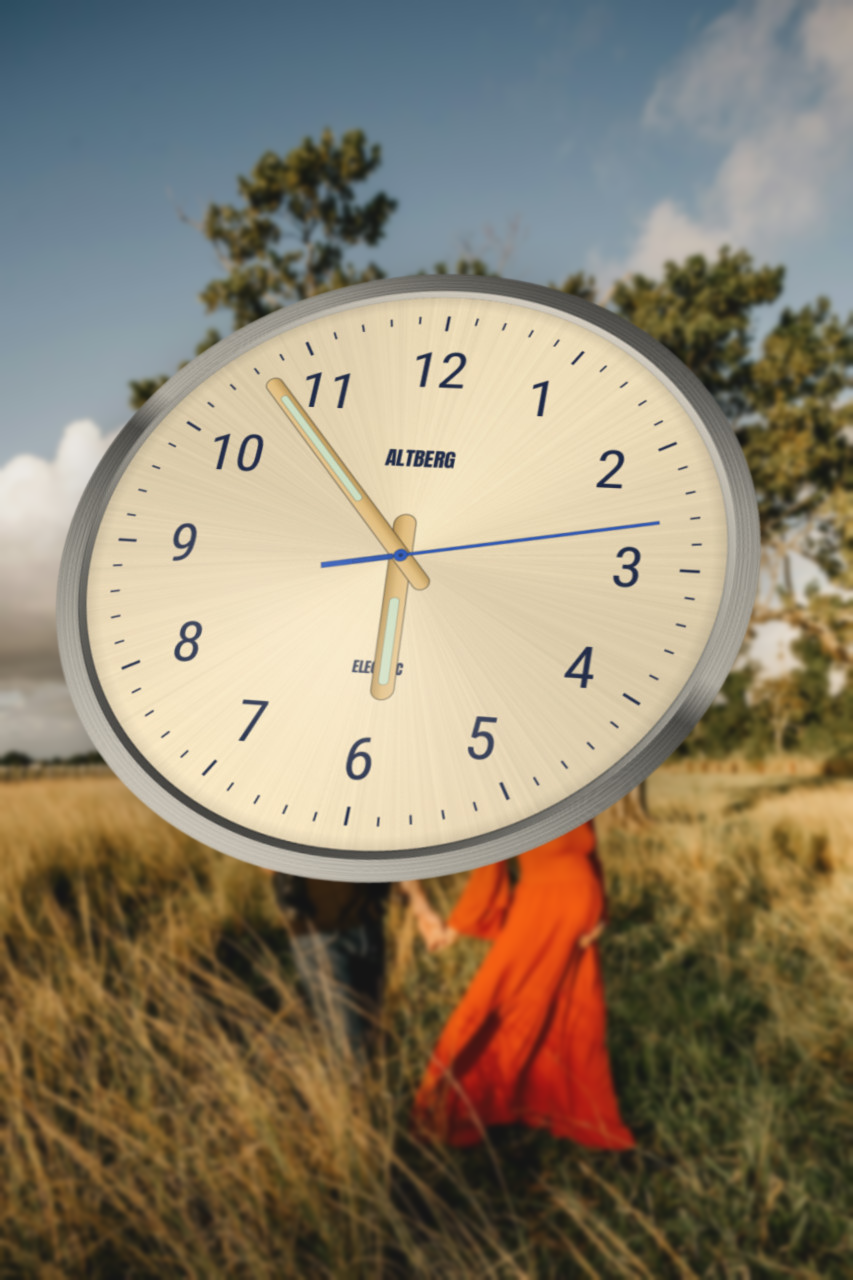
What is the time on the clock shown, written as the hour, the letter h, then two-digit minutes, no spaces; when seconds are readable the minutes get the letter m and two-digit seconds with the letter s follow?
5h53m13s
